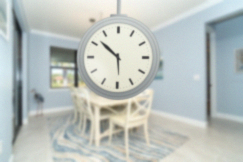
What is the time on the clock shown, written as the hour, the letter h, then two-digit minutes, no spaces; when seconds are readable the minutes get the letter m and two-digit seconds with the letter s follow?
5h52
